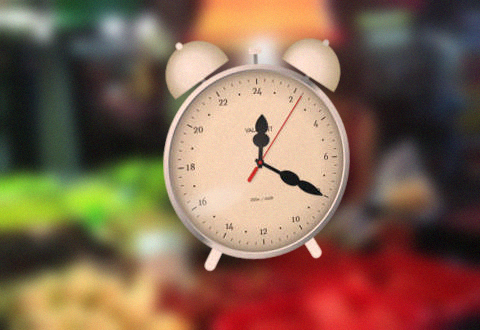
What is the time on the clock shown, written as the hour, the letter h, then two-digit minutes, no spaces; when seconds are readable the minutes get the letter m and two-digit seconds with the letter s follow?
0h20m06s
